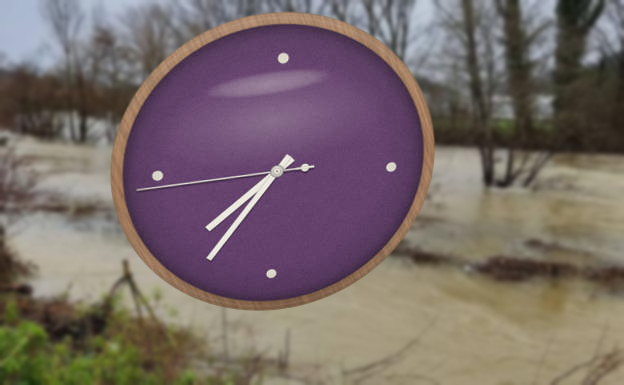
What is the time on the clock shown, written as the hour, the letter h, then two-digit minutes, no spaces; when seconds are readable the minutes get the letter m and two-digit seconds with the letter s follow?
7h35m44s
